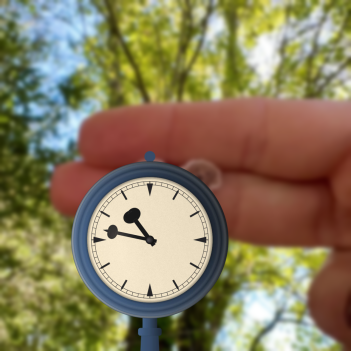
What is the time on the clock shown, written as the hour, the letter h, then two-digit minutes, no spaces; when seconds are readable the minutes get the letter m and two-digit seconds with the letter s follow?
10h47
